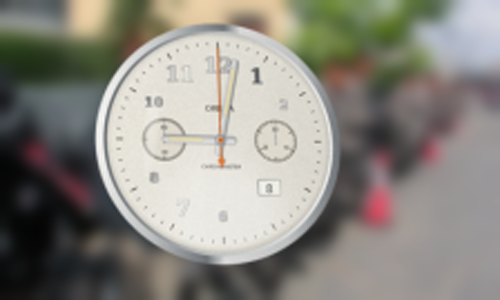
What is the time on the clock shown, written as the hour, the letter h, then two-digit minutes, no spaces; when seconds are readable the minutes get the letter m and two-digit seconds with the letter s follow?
9h02
